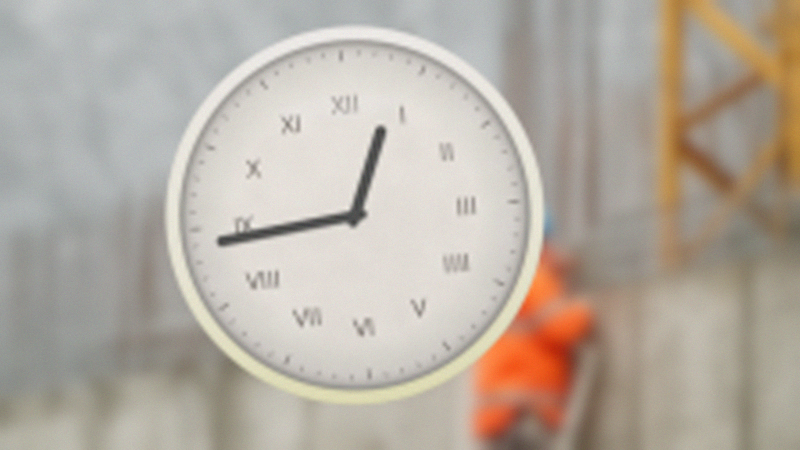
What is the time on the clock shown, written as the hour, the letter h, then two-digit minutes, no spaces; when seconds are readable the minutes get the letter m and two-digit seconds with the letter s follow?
12h44
